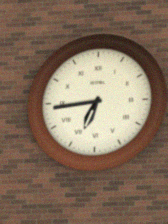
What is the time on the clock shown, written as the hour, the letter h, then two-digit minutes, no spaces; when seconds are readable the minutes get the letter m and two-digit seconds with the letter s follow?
6h44
